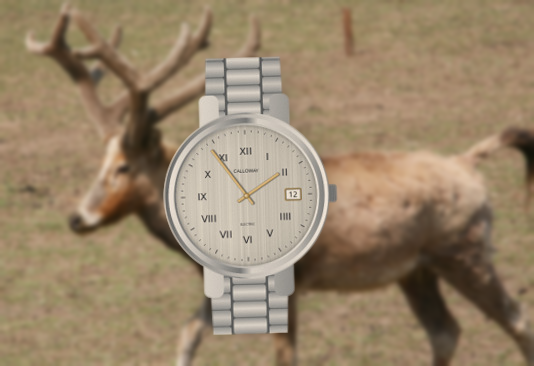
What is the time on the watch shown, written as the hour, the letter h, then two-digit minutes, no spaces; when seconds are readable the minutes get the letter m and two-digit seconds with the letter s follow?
1h54
